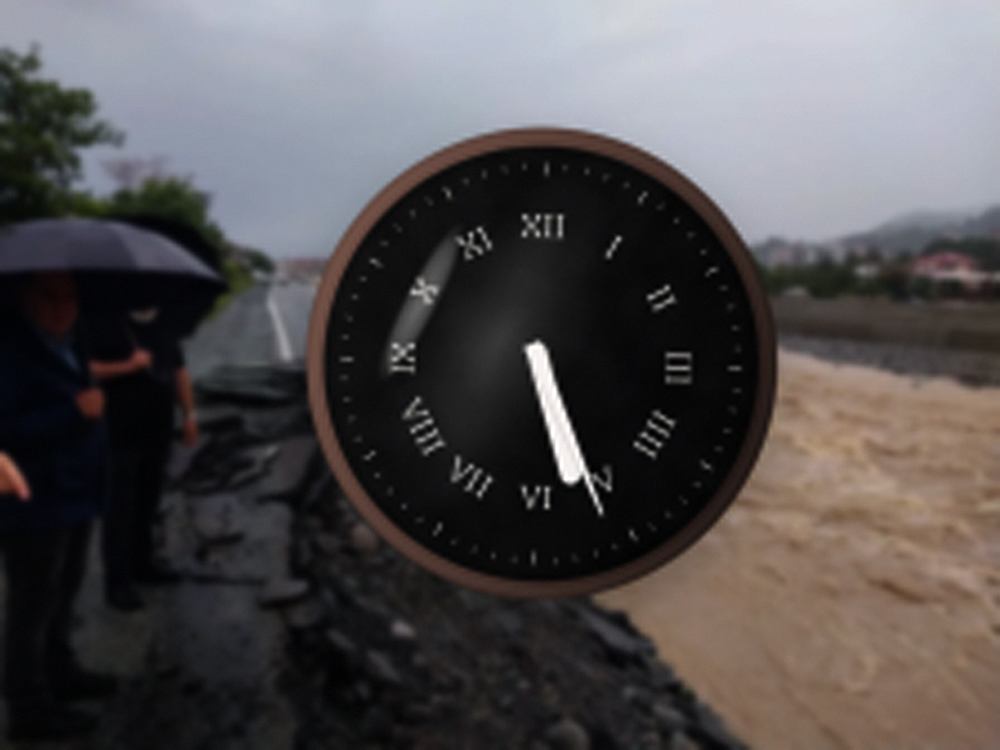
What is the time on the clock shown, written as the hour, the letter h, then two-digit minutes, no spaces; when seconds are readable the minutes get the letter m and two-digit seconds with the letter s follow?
5h26
